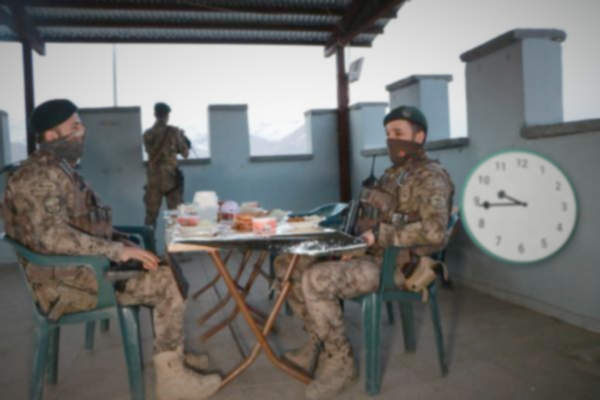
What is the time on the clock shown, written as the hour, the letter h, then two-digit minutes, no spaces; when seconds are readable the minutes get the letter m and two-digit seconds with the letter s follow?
9h44
